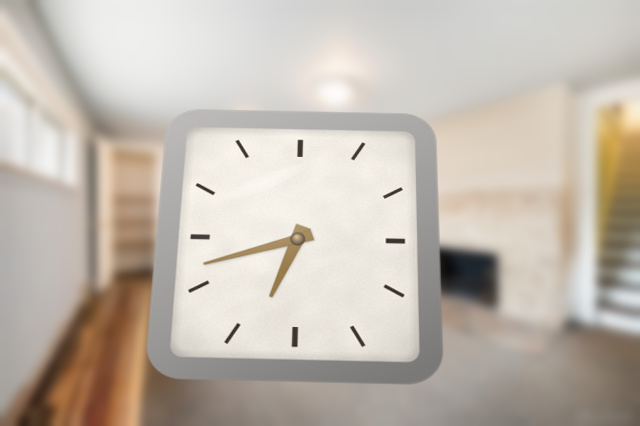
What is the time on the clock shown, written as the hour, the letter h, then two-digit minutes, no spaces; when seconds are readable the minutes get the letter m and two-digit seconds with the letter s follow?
6h42
